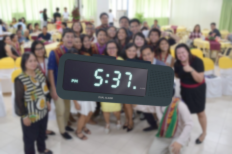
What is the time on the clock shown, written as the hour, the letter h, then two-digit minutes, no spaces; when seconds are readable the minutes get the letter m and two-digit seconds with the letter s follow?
5h37
